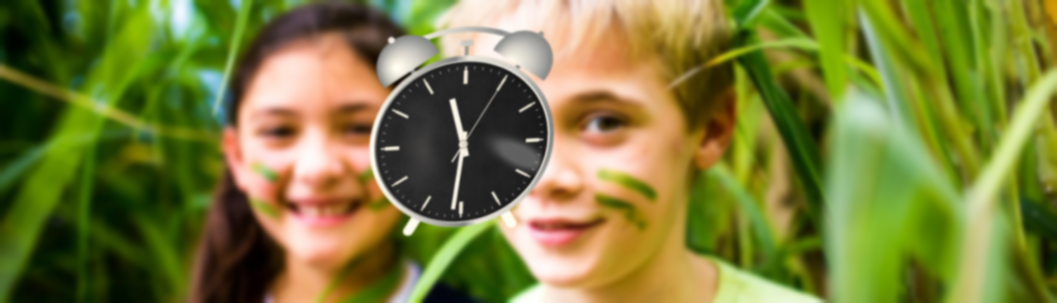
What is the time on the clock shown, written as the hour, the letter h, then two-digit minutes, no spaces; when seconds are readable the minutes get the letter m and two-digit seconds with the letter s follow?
11h31m05s
